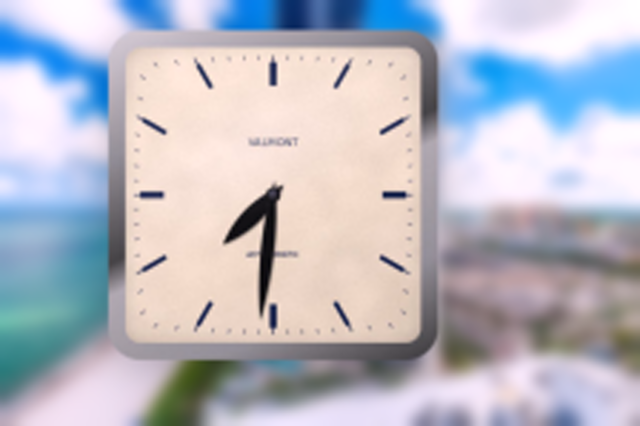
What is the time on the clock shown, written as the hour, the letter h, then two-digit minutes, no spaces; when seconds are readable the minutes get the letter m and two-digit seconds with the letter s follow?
7h31
